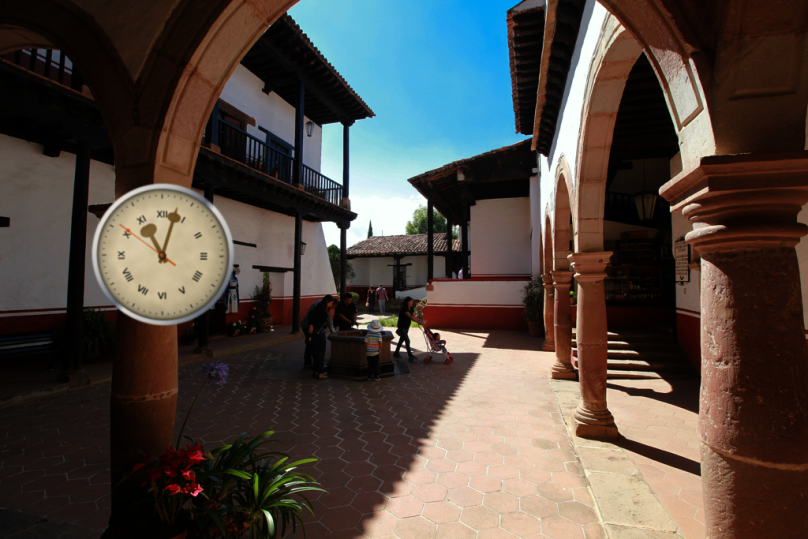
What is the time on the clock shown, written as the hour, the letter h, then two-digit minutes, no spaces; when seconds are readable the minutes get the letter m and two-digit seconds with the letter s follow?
11h02m51s
